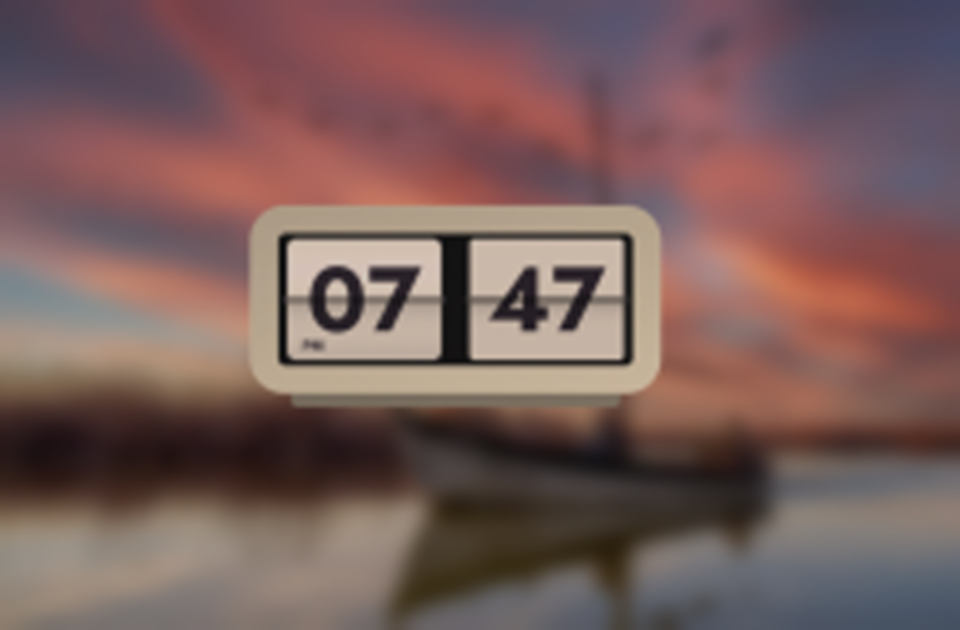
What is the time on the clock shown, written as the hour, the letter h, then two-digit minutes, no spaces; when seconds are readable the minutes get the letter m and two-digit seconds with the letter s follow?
7h47
